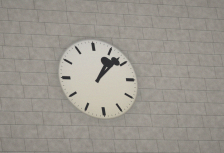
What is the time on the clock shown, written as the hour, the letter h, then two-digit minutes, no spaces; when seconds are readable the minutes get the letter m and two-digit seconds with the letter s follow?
1h08
